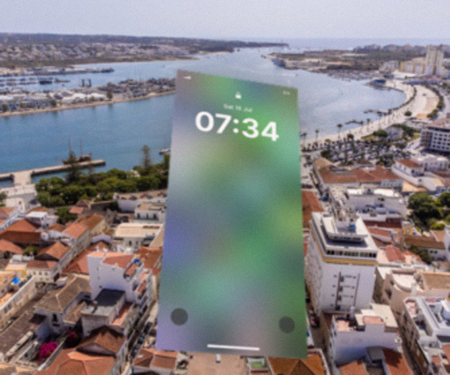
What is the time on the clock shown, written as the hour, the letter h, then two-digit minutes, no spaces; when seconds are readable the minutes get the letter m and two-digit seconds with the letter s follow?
7h34
